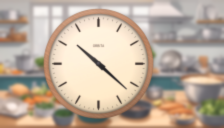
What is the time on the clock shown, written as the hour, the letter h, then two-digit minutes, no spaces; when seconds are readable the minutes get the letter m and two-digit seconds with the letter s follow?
10h22
